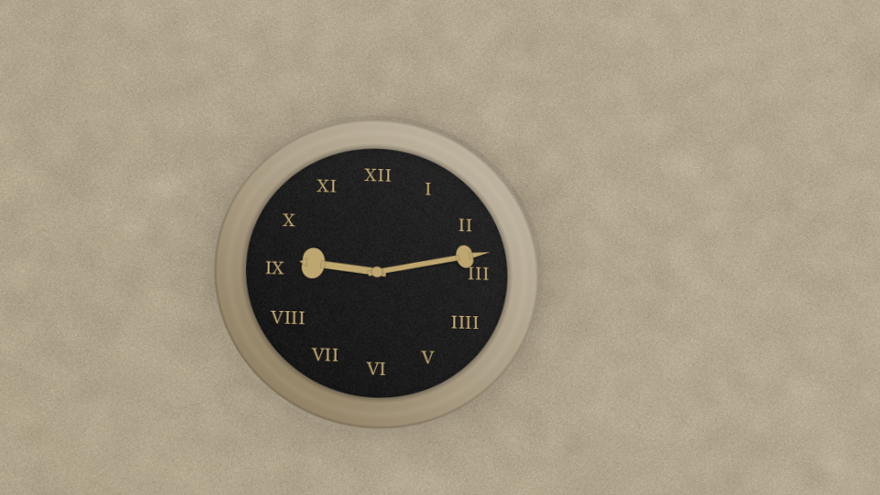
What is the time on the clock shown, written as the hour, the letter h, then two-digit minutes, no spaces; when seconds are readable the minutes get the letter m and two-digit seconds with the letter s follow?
9h13
